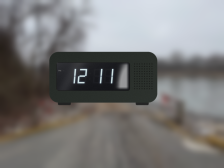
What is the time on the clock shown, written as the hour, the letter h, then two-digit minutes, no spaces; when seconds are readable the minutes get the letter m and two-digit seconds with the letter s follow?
12h11
